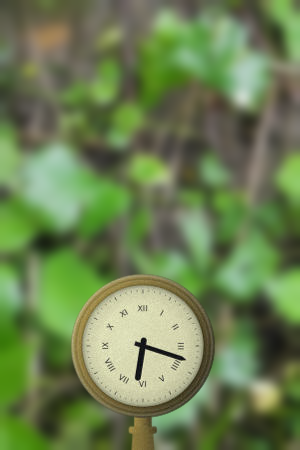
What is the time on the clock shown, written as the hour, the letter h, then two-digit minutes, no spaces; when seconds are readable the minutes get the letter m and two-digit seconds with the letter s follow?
6h18
